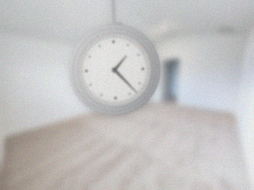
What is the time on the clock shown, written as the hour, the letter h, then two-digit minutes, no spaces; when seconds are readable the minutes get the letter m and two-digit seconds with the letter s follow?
1h23
